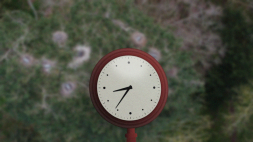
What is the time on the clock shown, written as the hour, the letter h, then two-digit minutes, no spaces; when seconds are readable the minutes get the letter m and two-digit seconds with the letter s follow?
8h36
